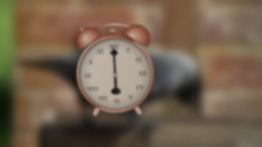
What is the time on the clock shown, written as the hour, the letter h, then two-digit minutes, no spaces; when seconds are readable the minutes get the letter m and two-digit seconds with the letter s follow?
6h00
